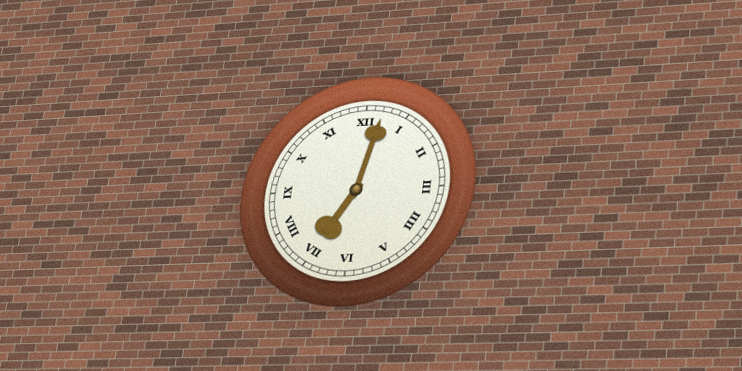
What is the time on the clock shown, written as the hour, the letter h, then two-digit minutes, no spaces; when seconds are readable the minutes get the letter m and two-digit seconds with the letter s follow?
7h02
